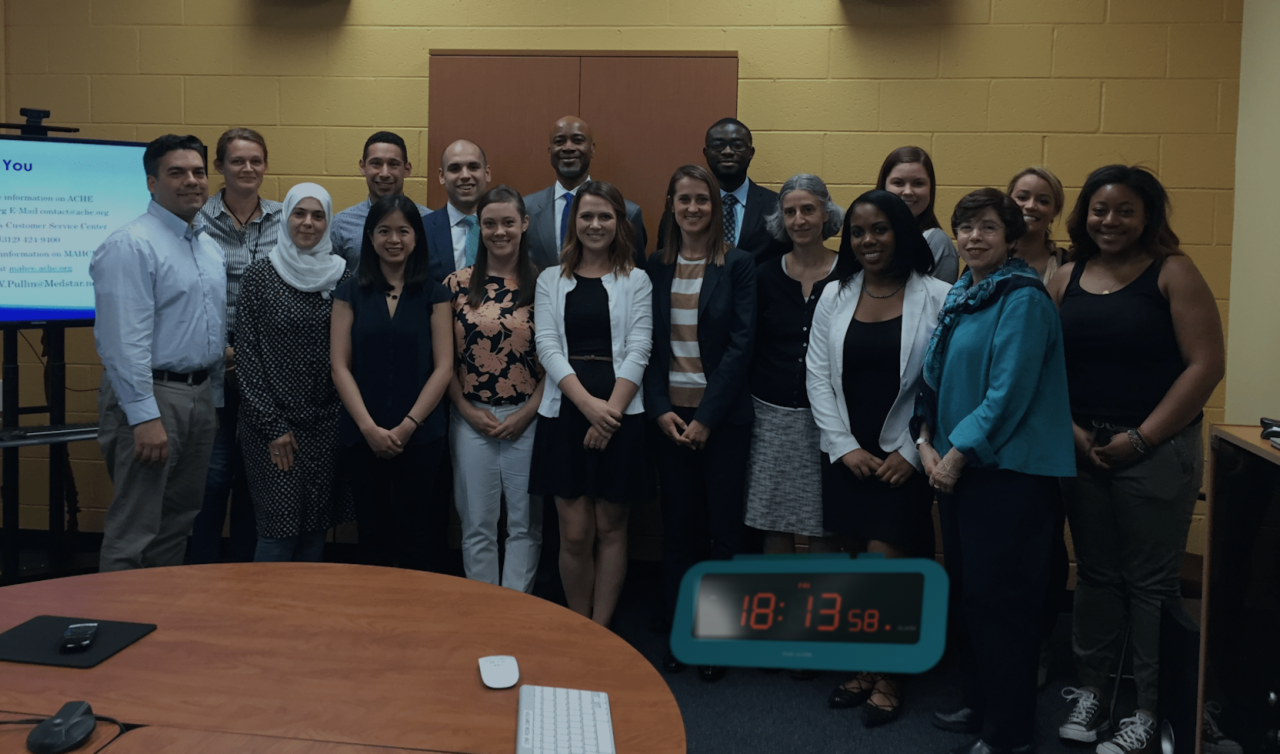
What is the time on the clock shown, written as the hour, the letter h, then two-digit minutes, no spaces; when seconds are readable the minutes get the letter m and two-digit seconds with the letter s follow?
18h13m58s
